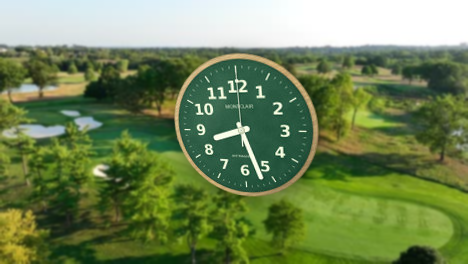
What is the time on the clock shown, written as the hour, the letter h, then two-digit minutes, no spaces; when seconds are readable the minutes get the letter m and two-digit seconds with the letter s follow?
8h27m00s
